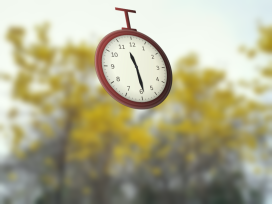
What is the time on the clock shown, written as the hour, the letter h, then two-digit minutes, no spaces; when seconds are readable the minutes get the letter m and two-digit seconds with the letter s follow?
11h29
